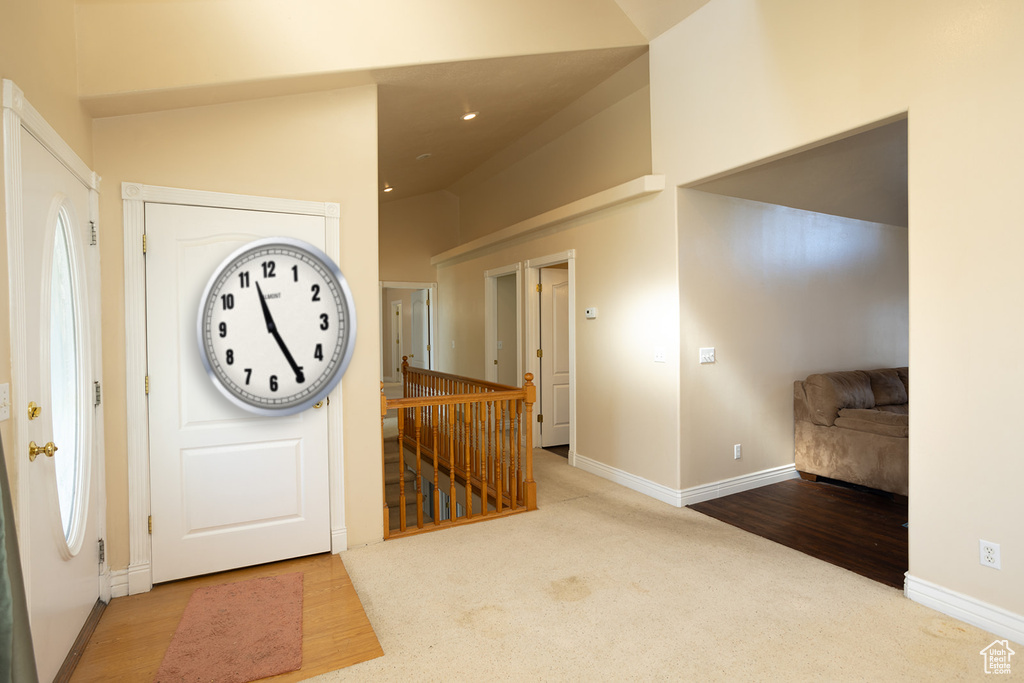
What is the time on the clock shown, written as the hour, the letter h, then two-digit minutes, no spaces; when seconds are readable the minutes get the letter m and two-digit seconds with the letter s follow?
11h25
